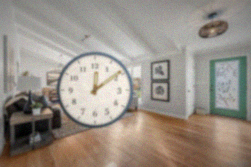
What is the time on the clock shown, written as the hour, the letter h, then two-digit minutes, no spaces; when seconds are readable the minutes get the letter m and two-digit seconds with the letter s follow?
12h09
